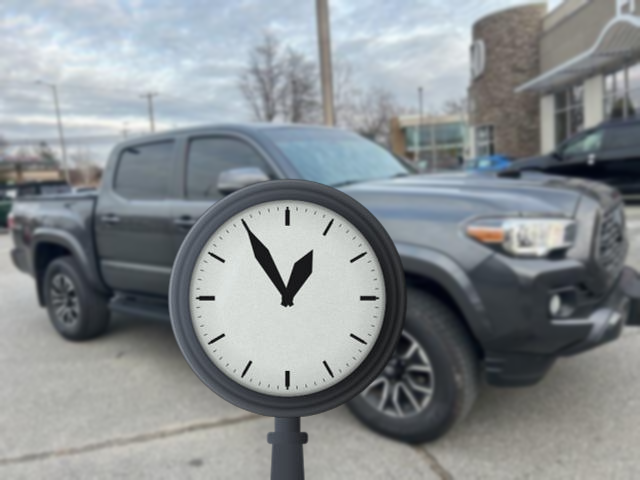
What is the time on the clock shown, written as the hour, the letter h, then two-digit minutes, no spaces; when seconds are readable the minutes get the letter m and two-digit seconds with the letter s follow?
12h55
